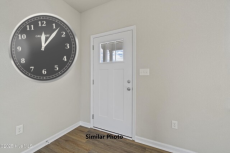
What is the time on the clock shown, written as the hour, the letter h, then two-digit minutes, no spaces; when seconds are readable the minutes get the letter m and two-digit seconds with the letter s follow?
12h07
